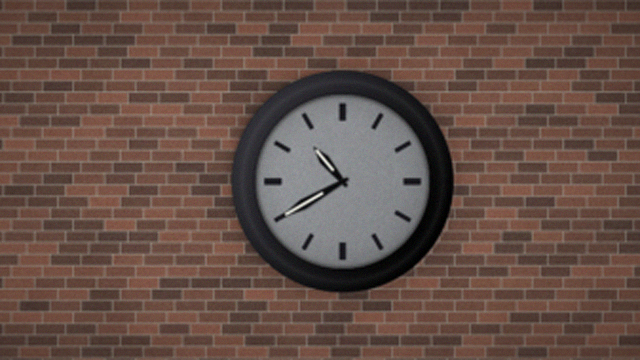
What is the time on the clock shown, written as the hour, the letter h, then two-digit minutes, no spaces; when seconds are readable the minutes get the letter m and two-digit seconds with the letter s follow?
10h40
